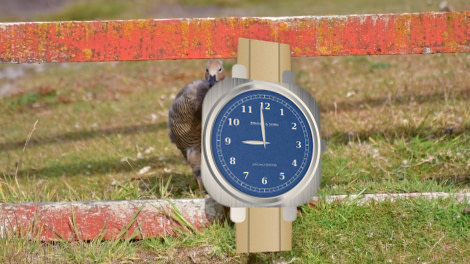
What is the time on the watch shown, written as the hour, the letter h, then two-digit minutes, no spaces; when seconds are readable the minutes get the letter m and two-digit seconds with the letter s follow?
8h59
